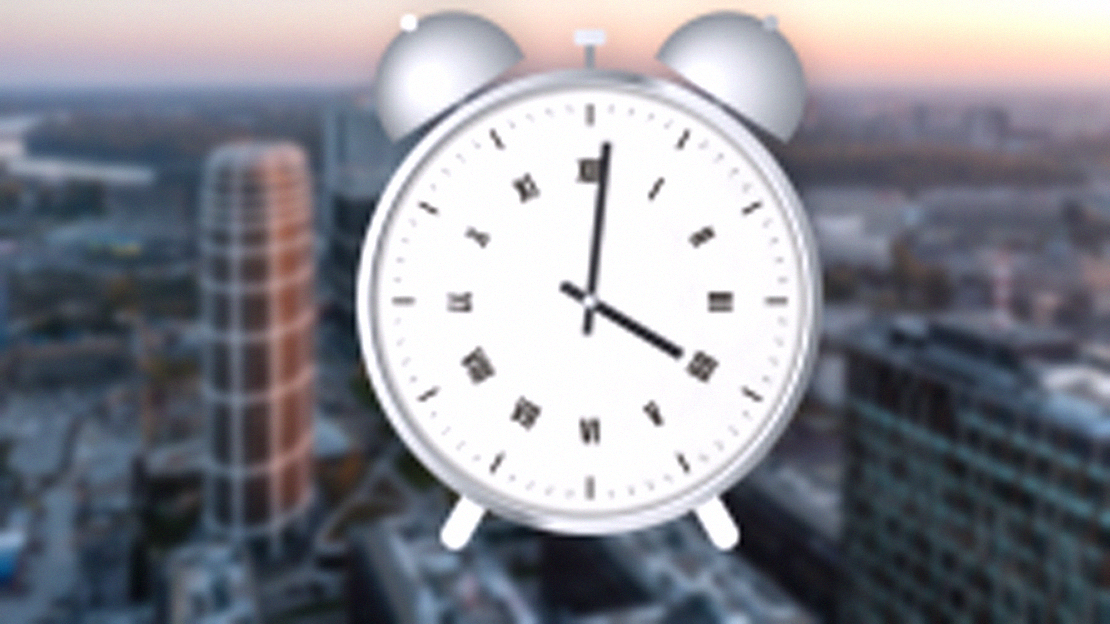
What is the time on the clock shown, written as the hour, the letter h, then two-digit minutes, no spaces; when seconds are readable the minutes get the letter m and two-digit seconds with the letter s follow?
4h01
